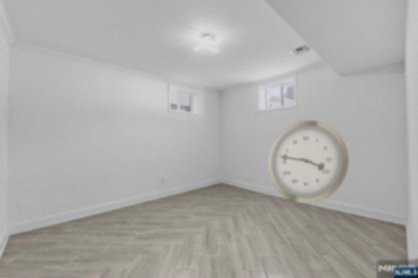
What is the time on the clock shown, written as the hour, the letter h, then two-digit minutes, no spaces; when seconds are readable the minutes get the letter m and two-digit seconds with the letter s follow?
3h47
